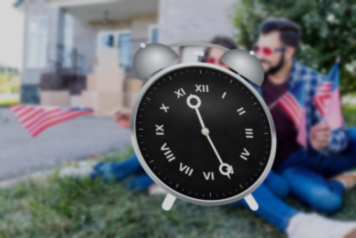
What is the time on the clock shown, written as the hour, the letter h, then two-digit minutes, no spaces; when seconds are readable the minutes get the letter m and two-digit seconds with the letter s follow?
11h26
